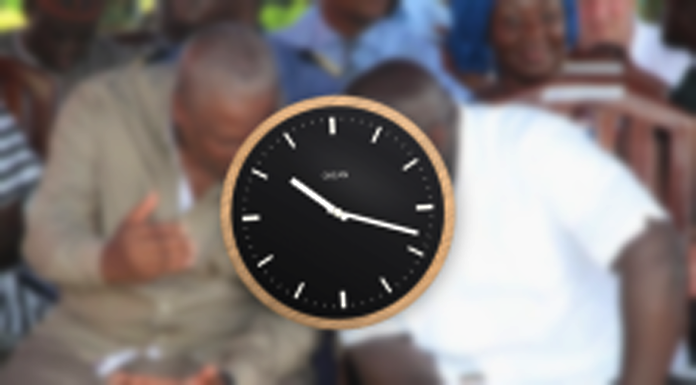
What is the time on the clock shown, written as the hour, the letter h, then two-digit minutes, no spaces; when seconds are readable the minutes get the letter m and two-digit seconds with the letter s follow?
10h18
